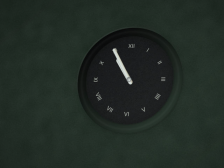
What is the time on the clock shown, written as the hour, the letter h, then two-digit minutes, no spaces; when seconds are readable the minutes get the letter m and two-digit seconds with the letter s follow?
10h55
